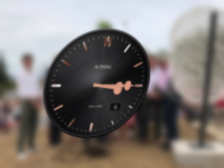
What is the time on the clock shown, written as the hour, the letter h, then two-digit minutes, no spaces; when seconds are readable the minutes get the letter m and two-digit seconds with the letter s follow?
3h15
